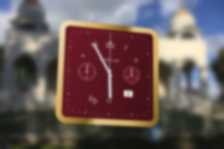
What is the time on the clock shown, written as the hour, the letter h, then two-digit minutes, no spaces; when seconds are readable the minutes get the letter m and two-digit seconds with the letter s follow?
5h55
